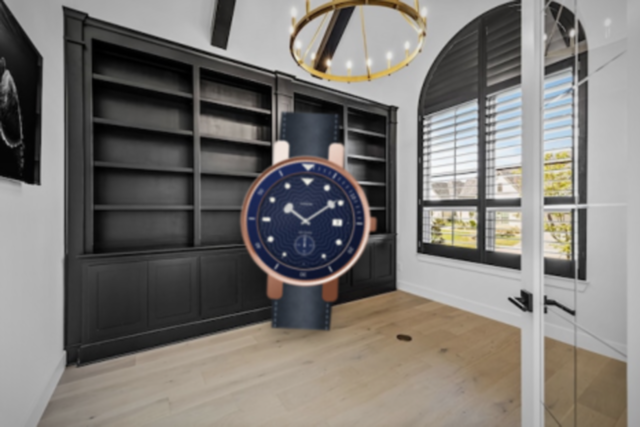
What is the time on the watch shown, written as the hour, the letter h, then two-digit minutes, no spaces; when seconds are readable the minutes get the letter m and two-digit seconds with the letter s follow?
10h09
